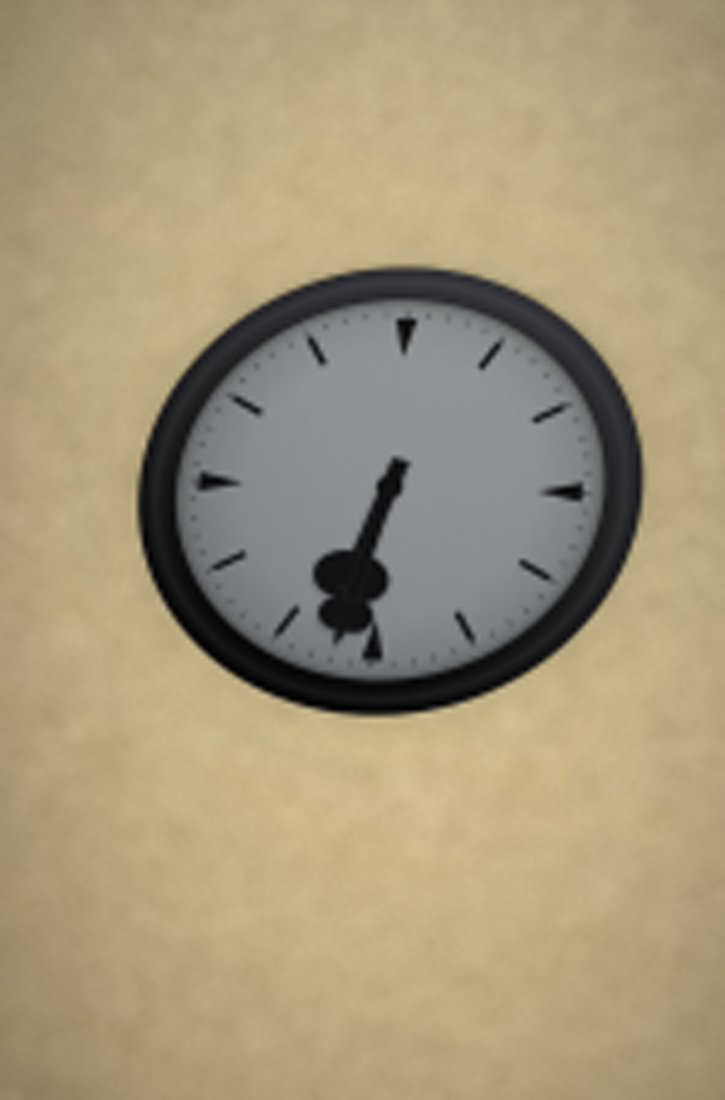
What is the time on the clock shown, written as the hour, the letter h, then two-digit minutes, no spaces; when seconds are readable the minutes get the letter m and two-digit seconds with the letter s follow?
6h32
